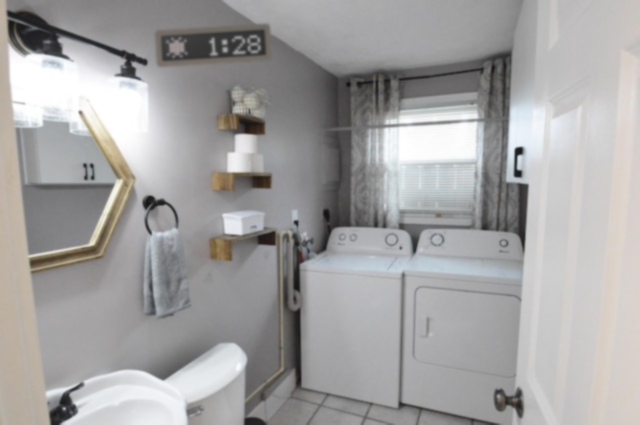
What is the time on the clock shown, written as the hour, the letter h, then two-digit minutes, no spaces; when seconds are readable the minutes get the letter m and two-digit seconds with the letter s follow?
1h28
